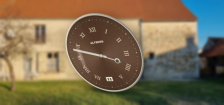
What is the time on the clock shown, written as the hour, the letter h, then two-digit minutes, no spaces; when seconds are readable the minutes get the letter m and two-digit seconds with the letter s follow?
3h48
